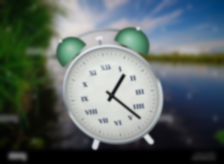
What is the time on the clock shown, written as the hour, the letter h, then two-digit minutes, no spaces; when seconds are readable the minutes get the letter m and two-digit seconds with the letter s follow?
1h23
